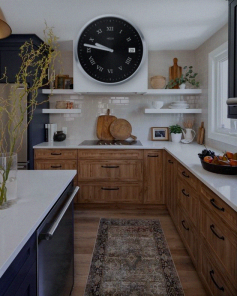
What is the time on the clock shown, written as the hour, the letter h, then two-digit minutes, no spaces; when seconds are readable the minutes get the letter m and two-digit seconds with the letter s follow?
9h47
